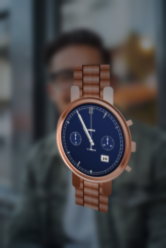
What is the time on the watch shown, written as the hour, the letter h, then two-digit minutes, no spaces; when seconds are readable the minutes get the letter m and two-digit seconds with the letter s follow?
10h55
